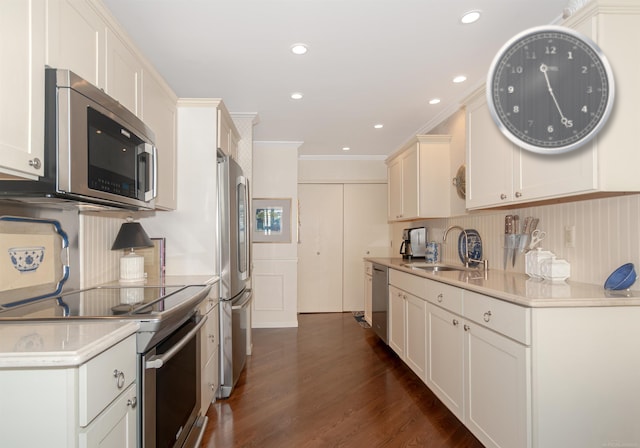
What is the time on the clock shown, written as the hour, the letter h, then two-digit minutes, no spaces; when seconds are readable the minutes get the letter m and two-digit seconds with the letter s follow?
11h26
